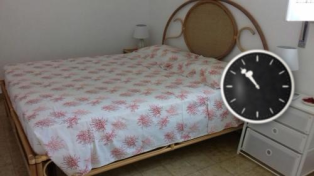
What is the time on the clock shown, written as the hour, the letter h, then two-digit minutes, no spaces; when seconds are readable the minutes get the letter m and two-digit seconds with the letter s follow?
10h53
